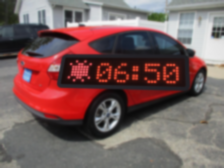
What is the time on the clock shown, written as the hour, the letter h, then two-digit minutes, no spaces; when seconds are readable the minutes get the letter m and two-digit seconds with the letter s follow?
6h50
